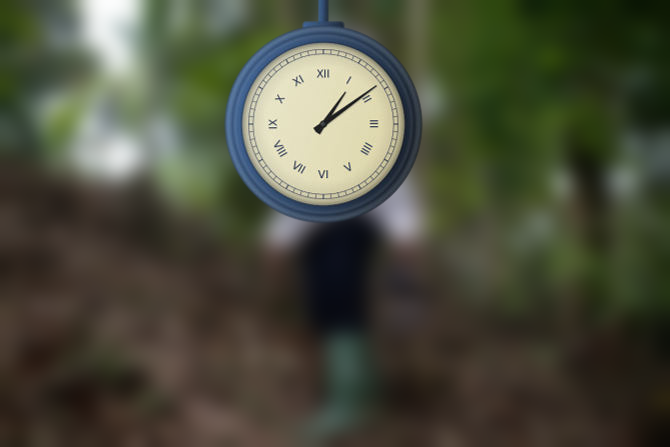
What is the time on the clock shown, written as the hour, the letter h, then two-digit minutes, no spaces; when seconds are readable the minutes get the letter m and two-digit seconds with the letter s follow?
1h09
